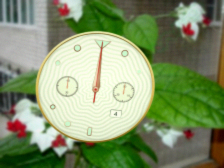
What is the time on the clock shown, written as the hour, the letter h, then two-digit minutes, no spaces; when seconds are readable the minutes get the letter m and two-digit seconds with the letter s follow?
12h00
